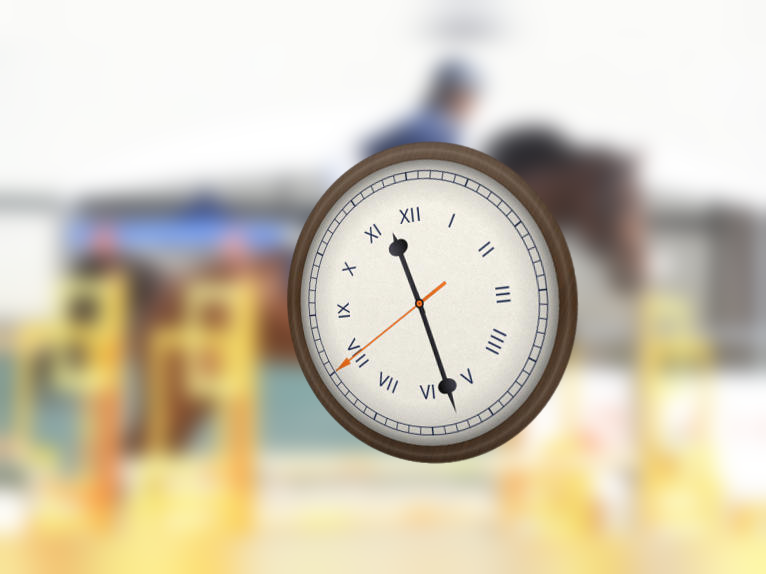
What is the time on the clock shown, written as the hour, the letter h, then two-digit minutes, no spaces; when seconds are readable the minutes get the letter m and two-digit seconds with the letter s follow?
11h27m40s
